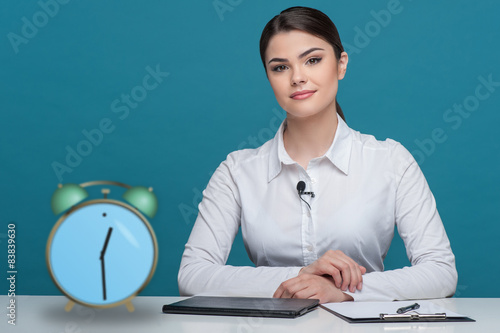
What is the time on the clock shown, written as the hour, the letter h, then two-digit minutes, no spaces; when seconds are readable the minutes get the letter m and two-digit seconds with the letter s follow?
12h29
